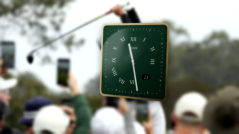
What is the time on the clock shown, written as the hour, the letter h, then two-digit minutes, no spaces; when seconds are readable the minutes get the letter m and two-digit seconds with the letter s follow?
11h28
